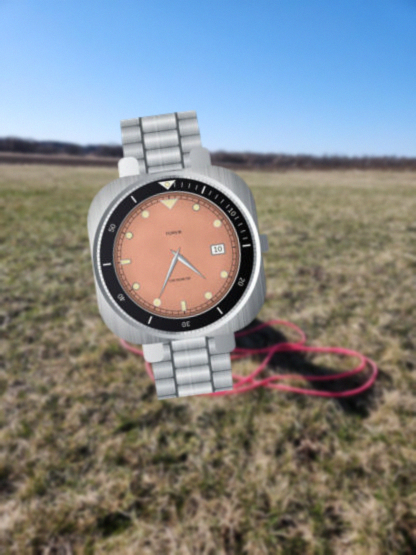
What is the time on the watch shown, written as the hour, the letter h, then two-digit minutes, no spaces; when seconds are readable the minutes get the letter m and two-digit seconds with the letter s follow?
4h35
